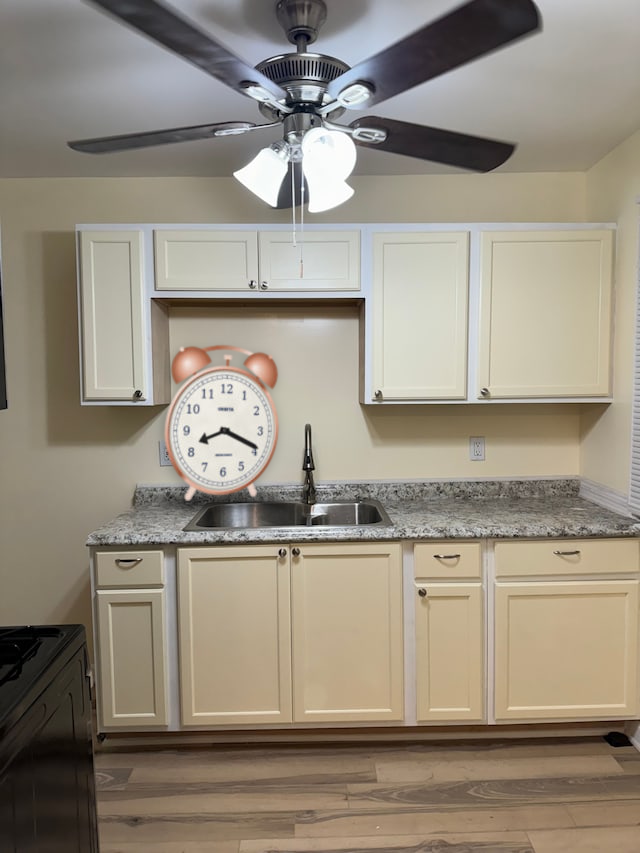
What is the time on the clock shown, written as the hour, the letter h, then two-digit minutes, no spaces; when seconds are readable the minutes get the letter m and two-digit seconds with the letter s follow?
8h19
